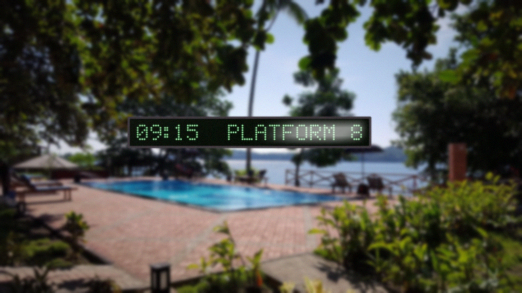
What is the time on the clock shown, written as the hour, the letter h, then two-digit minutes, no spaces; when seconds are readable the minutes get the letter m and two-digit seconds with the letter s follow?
9h15
